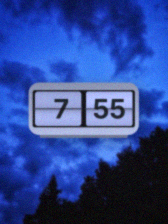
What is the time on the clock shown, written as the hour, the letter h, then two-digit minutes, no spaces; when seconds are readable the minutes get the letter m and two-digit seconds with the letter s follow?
7h55
